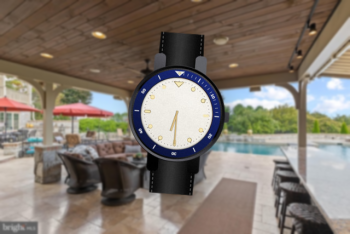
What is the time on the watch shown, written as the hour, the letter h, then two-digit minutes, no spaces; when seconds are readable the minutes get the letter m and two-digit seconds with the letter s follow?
6h30
